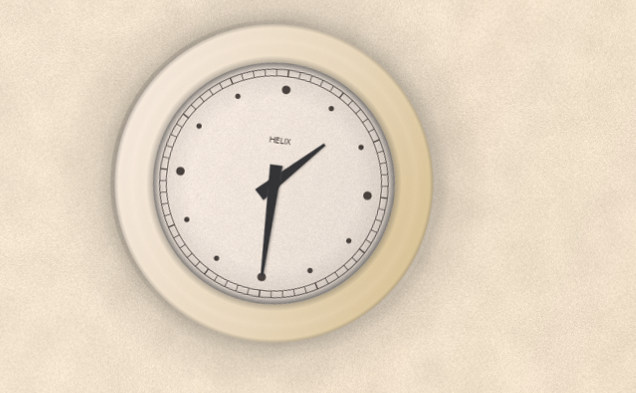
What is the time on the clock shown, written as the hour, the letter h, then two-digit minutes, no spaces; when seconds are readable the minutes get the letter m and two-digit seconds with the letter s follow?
1h30
